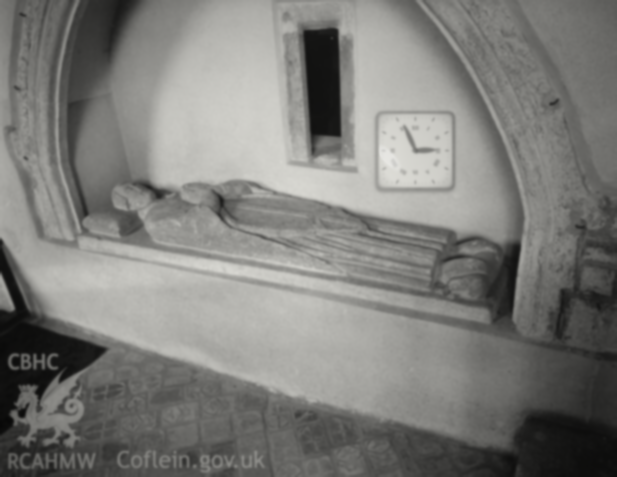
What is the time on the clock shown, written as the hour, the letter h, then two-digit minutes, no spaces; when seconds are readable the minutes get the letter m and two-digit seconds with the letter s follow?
2h56
